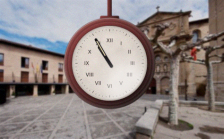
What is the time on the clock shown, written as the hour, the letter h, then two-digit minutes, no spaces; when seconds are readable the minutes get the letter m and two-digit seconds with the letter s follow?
10h55
